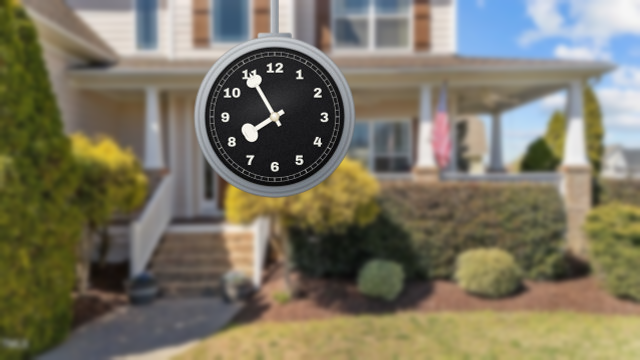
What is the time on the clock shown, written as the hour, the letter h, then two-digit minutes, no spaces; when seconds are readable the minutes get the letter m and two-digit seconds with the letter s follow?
7h55
